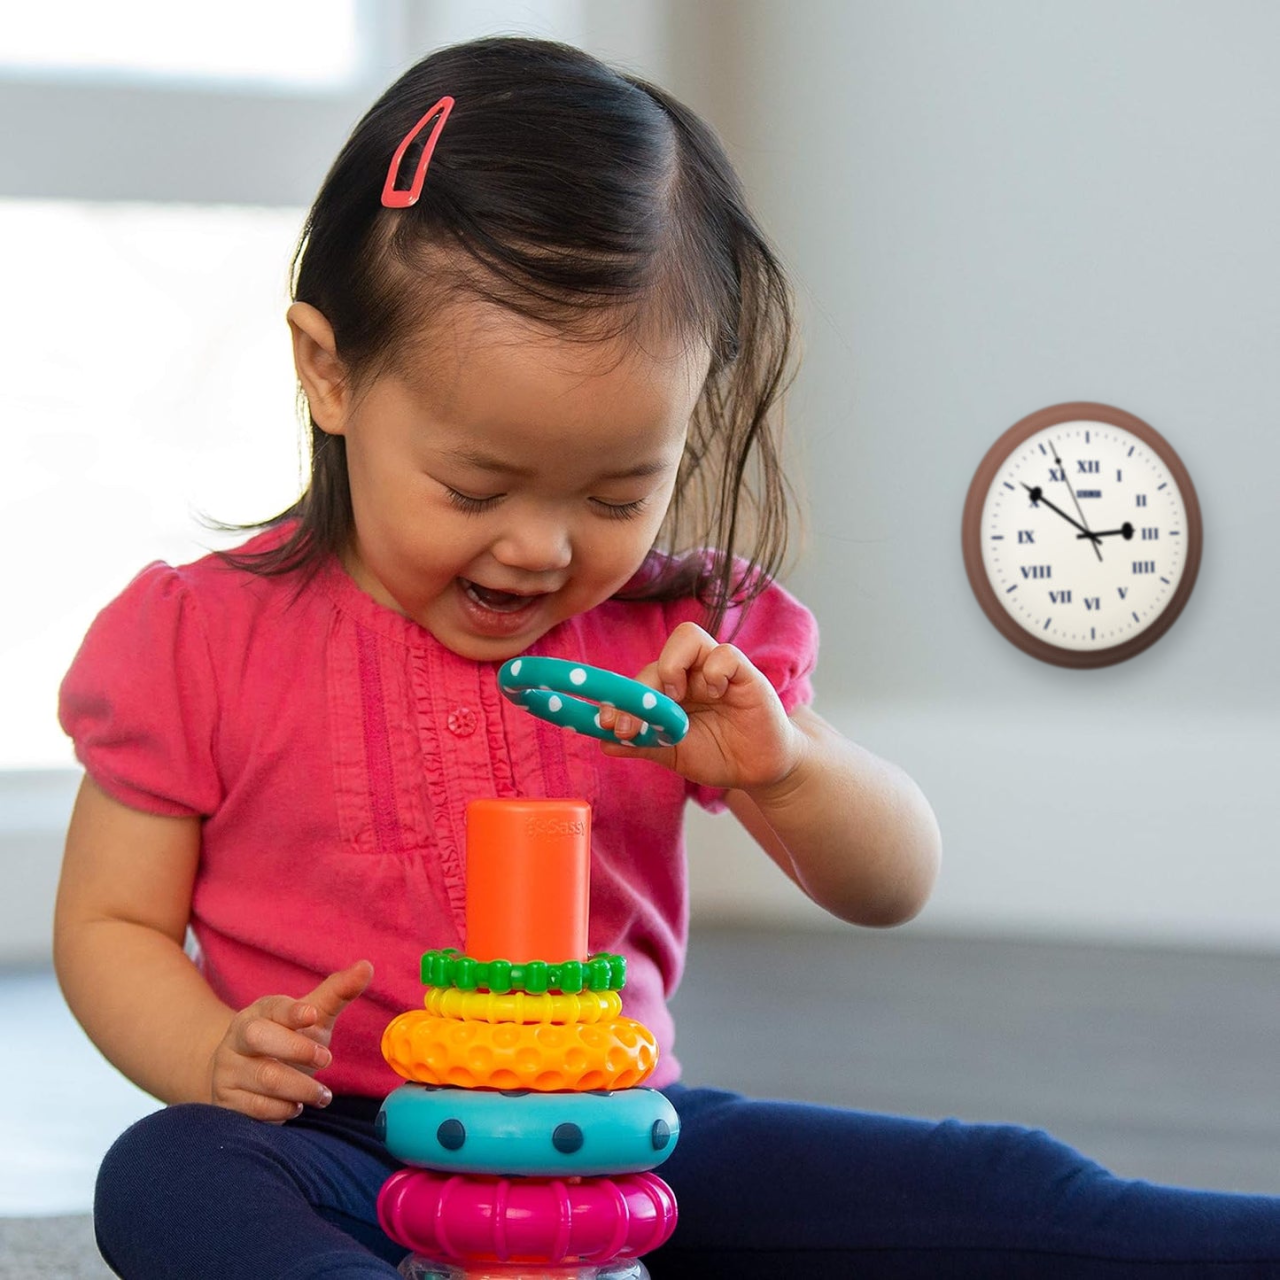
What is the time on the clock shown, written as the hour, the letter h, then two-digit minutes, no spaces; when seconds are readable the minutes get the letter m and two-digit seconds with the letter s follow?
2h50m56s
